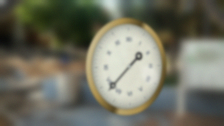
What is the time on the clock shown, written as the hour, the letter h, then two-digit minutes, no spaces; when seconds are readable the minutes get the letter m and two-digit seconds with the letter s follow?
1h38
